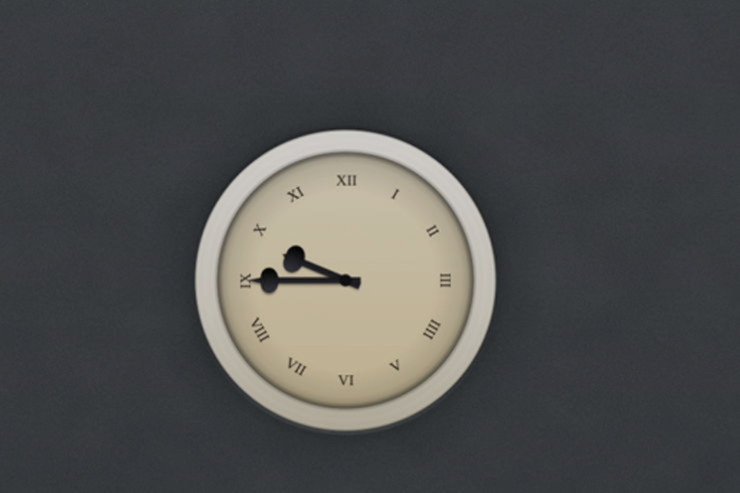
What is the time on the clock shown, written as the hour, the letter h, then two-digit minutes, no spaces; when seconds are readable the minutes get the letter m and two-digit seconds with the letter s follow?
9h45
